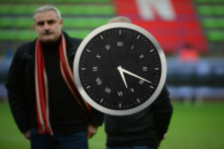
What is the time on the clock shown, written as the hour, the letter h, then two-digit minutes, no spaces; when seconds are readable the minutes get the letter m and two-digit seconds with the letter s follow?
5h19
